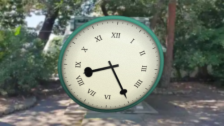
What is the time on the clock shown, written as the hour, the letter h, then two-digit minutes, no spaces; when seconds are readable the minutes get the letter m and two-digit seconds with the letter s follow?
8h25
